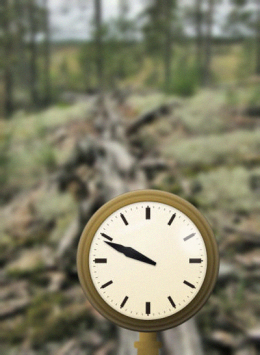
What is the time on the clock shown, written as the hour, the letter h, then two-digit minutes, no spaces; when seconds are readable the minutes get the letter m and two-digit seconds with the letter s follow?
9h49
